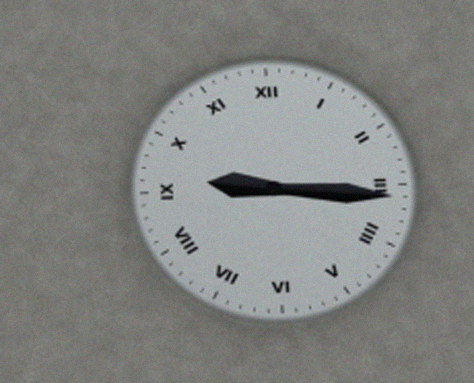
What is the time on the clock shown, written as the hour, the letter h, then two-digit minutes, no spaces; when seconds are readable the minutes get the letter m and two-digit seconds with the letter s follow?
9h16
